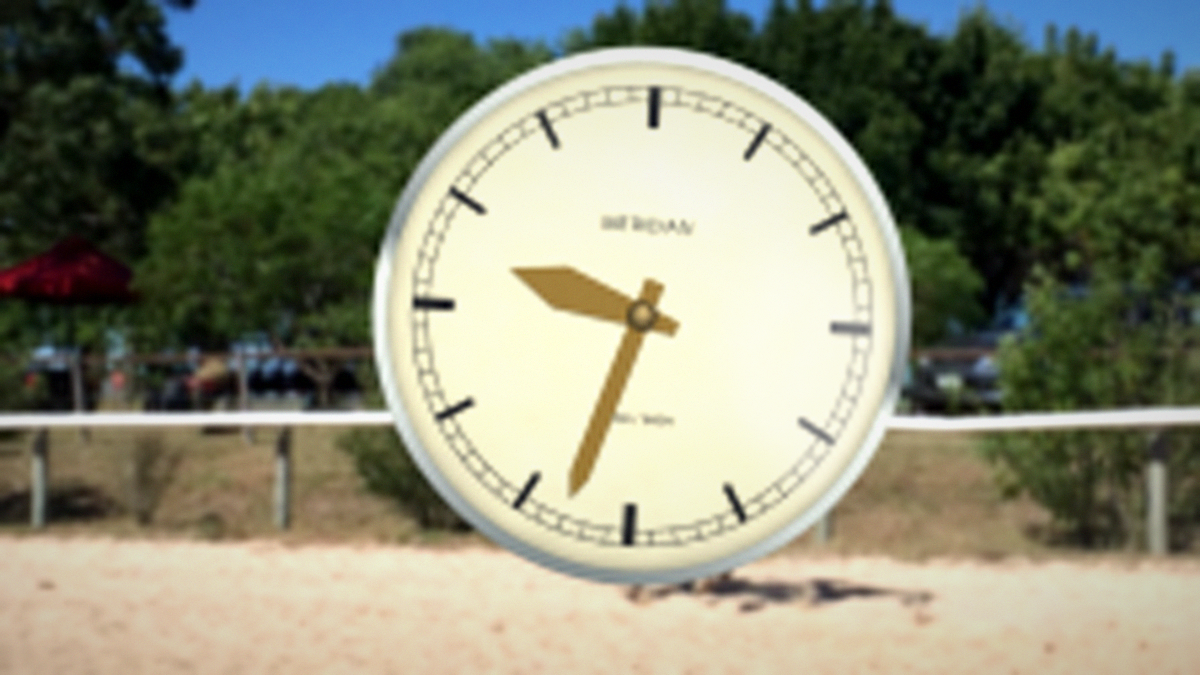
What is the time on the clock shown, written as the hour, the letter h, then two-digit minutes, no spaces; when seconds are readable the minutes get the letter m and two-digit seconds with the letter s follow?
9h33
